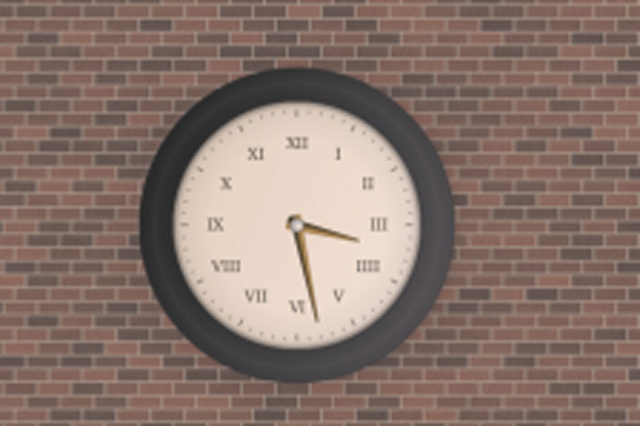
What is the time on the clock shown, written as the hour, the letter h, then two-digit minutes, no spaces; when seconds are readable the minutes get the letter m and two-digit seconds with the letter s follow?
3h28
